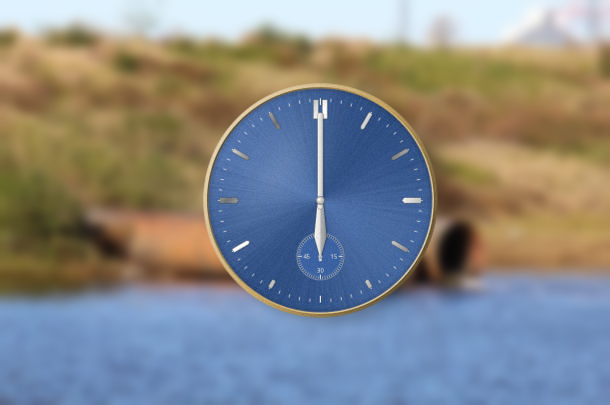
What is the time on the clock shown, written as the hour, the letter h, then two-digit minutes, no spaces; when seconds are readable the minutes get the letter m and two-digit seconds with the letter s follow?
6h00
